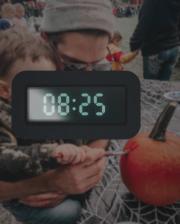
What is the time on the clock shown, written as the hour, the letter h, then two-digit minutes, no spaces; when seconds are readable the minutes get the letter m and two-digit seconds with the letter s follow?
8h25
